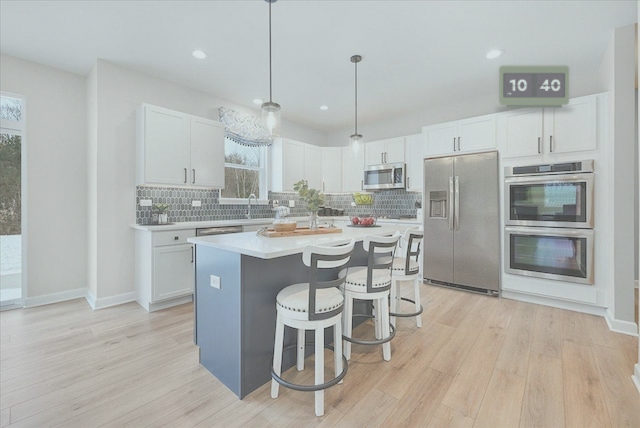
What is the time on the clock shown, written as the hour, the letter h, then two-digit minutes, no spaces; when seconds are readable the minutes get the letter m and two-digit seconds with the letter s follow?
10h40
